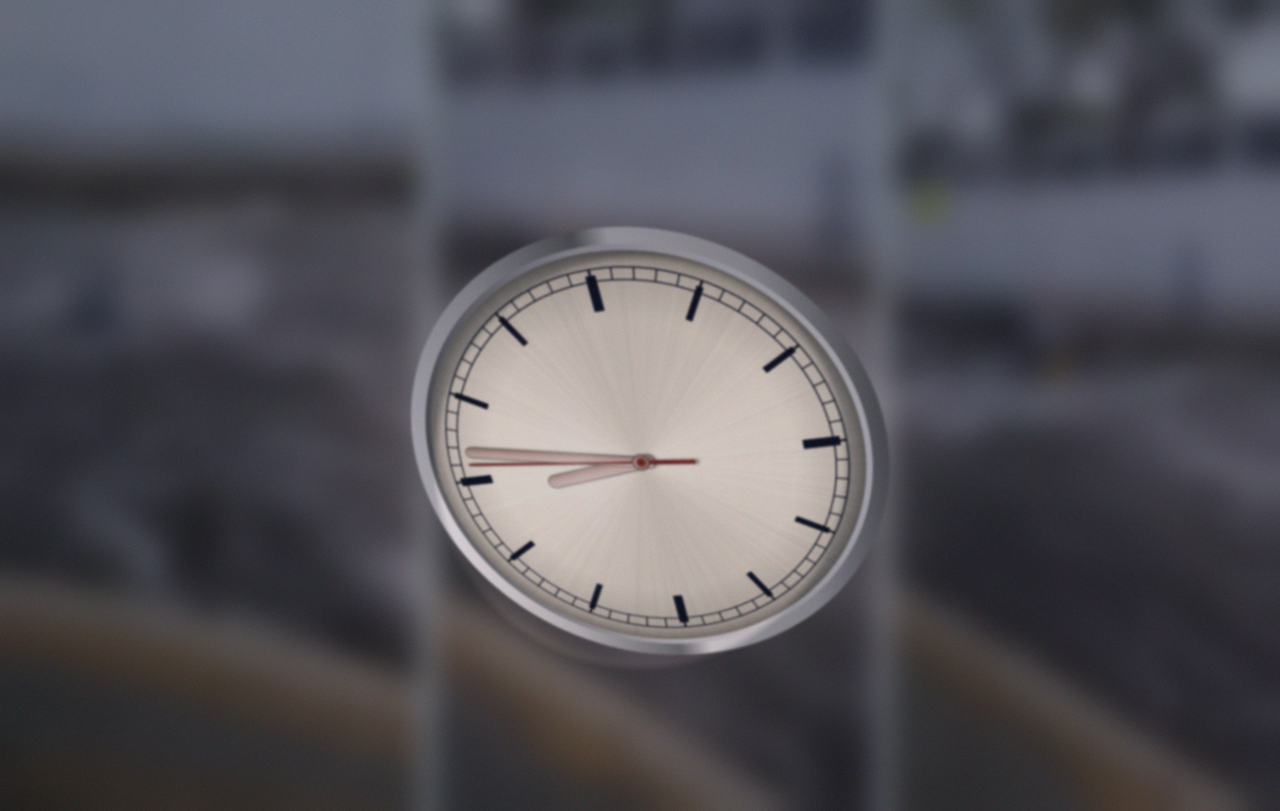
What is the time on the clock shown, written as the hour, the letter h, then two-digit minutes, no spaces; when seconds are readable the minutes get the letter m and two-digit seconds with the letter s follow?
8h46m46s
